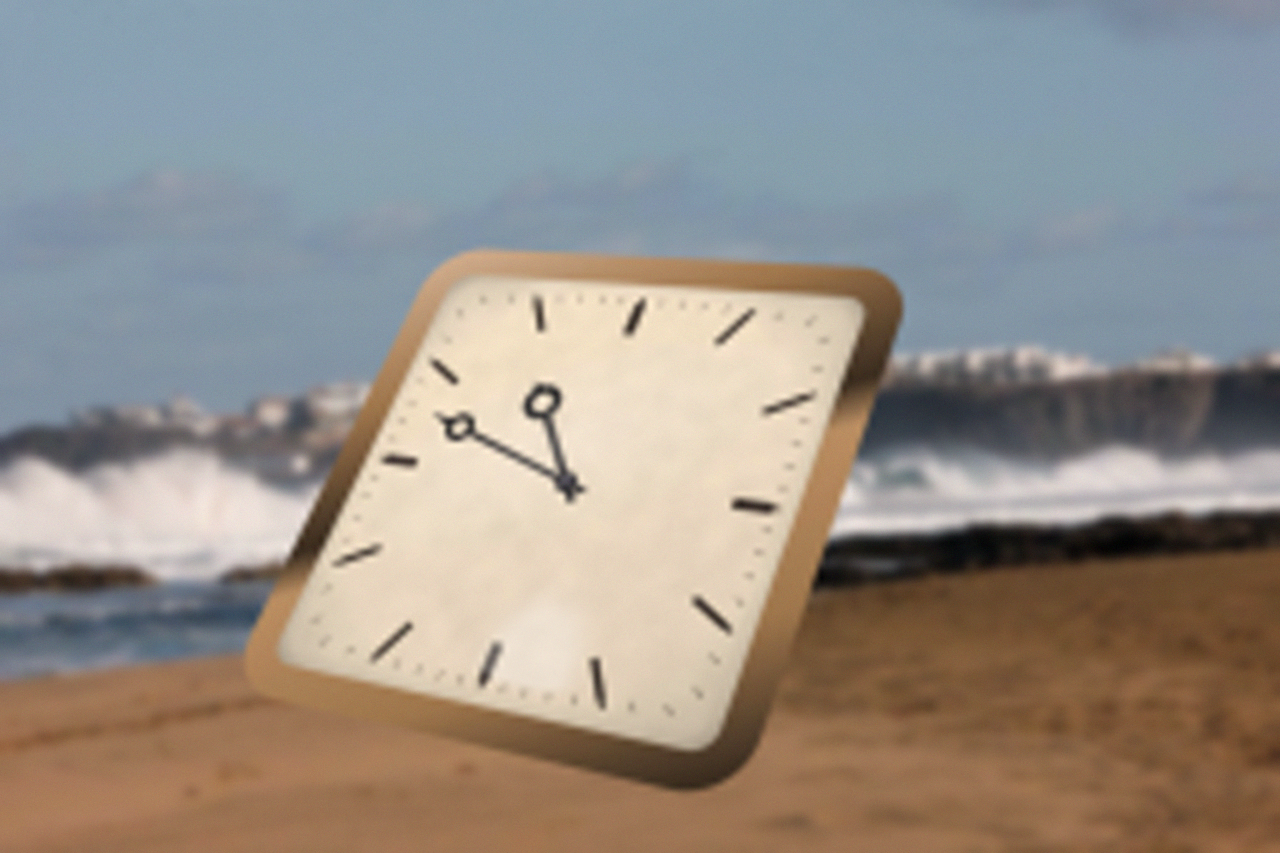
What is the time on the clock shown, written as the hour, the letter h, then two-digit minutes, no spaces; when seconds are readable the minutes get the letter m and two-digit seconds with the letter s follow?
10h48
